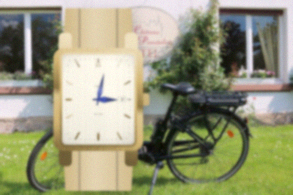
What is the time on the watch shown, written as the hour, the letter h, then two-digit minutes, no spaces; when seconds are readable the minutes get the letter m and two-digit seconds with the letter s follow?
3h02
